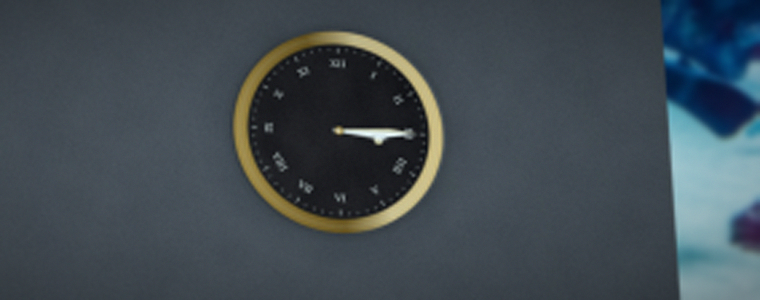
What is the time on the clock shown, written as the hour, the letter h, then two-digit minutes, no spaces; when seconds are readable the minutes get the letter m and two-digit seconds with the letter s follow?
3h15
